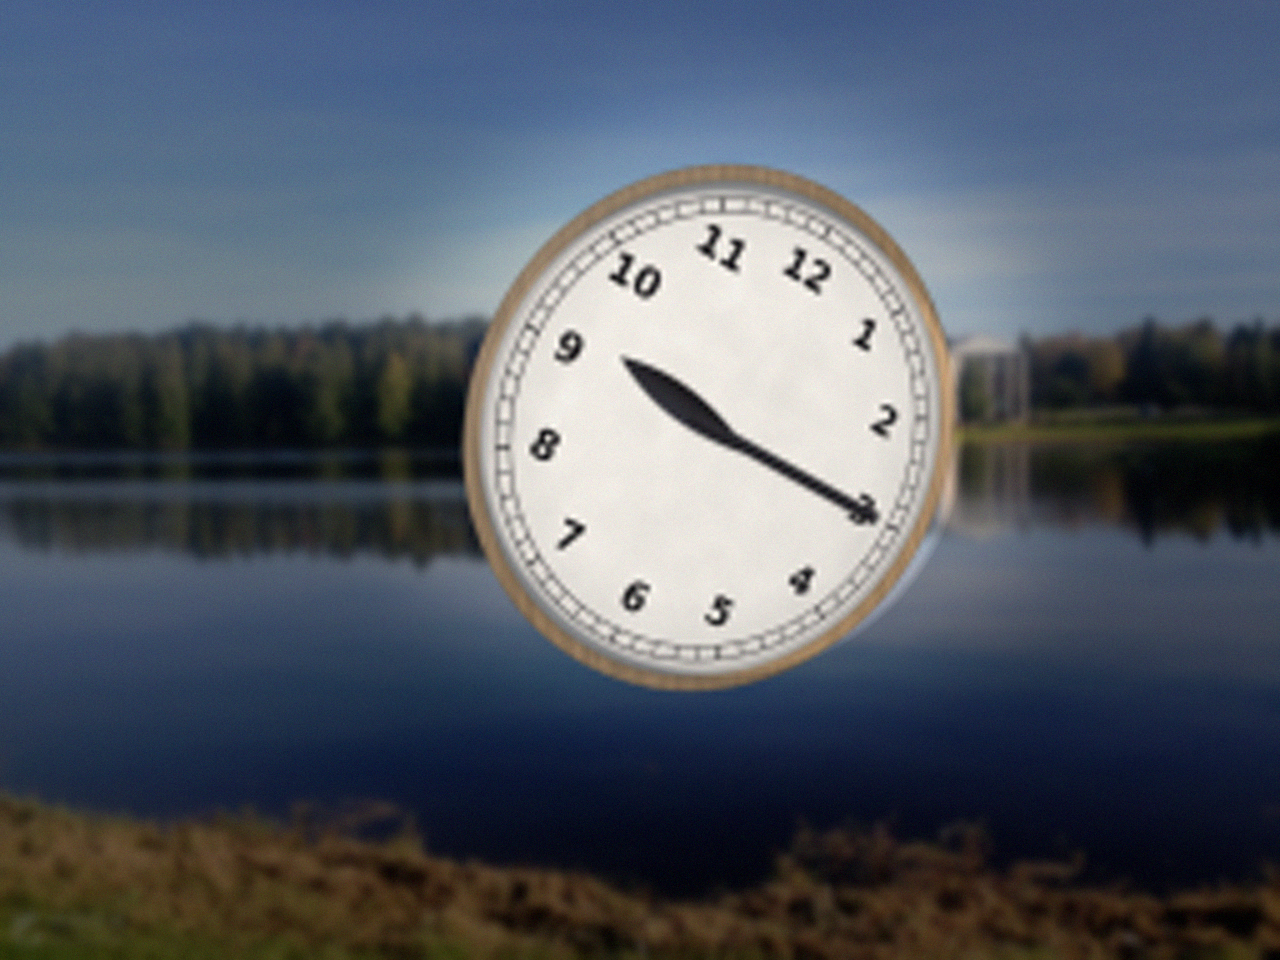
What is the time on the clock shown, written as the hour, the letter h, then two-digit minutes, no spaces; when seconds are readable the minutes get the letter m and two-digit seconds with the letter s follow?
9h15
